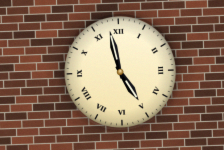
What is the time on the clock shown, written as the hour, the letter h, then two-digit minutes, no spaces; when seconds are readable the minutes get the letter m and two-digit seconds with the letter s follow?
4h58
